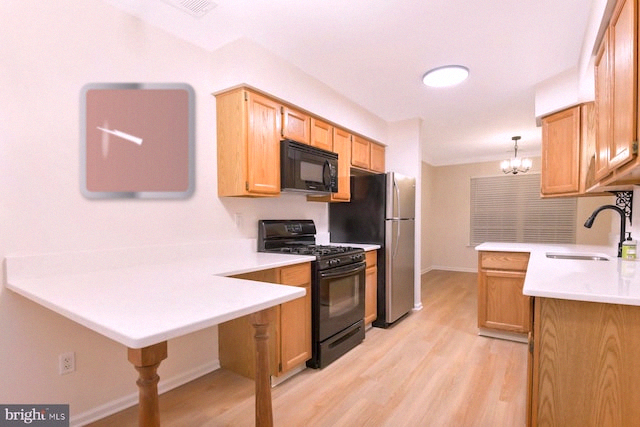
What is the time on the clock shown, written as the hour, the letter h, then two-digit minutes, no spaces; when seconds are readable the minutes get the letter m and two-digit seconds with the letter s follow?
9h48
